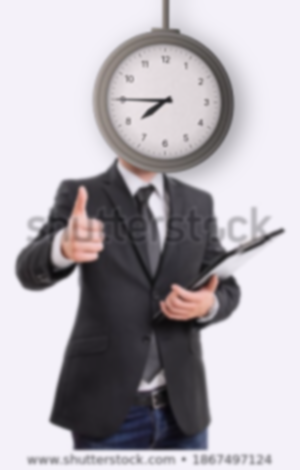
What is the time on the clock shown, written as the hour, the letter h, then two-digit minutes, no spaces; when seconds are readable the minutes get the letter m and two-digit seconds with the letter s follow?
7h45
